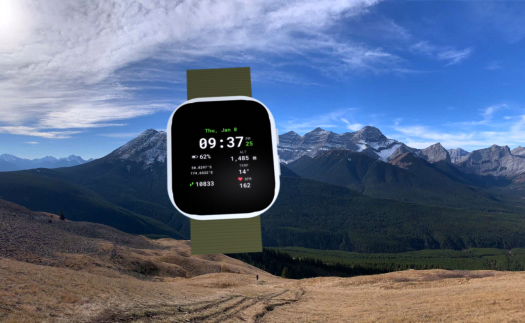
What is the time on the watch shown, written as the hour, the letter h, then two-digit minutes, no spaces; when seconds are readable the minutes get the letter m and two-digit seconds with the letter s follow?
9h37
